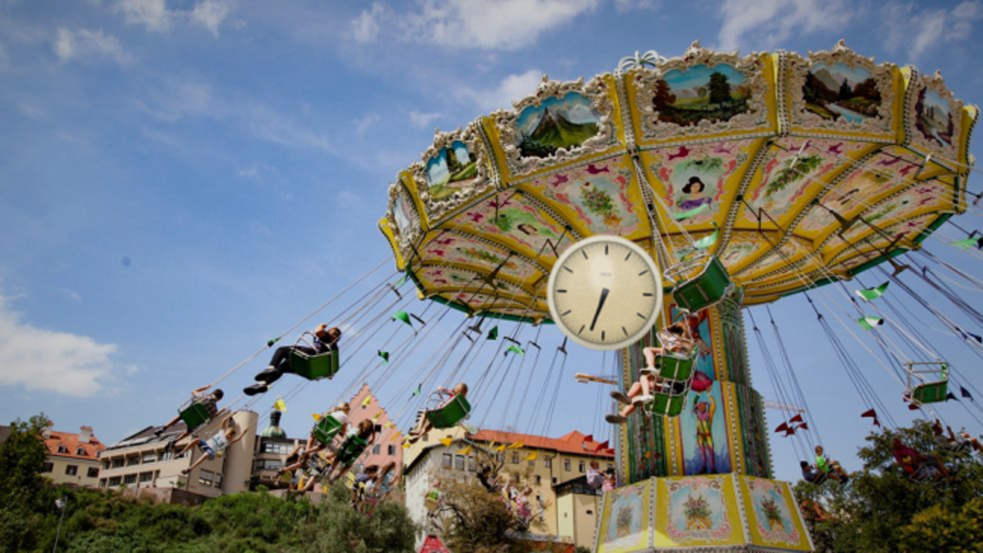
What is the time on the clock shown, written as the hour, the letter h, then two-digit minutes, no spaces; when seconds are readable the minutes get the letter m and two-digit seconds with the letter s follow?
6h33
